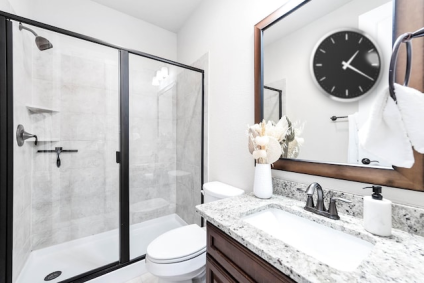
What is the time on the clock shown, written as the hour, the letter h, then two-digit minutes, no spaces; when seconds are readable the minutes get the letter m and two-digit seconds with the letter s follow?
1h20
